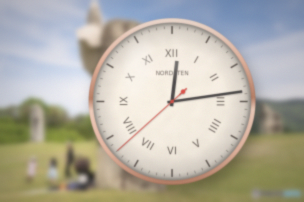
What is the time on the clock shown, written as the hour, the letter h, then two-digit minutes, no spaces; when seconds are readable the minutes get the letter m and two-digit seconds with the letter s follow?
12h13m38s
